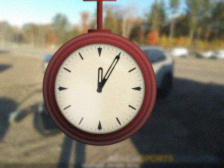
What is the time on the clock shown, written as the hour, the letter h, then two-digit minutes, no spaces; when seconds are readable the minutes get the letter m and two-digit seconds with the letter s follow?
12h05
